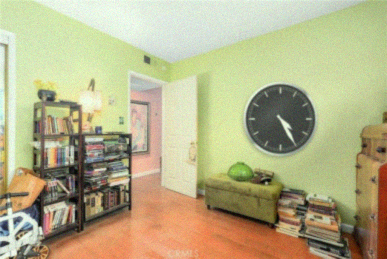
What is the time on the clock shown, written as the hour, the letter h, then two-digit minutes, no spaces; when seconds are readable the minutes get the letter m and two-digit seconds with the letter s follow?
4h25
